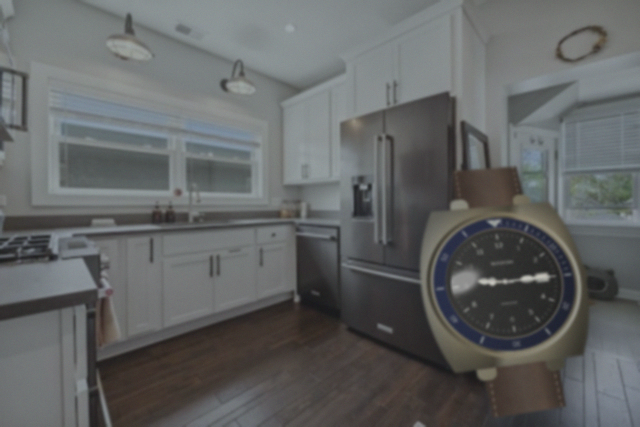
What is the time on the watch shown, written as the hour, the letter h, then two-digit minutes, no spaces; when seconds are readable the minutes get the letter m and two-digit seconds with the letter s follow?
9h15
